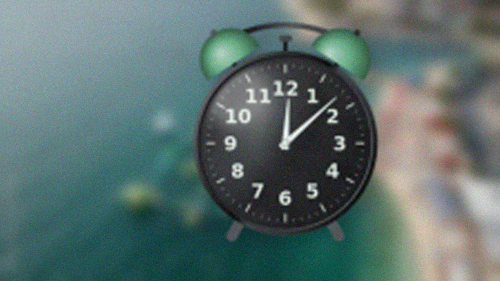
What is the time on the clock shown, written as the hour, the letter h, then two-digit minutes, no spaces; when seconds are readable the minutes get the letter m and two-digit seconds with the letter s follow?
12h08
